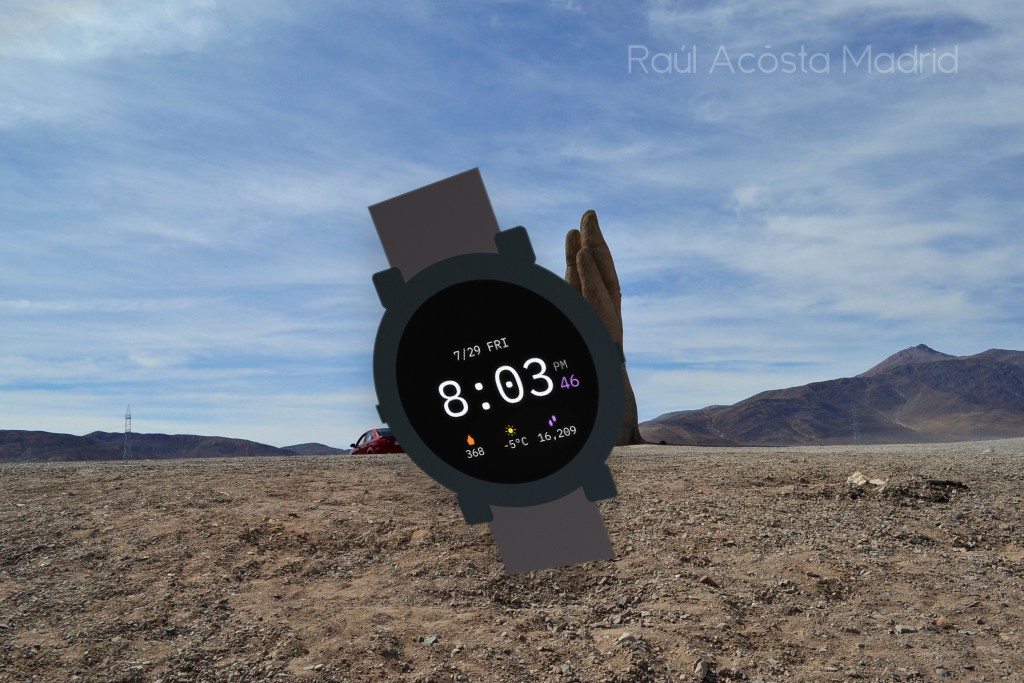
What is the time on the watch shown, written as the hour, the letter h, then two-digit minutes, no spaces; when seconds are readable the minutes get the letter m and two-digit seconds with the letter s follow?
8h03m46s
